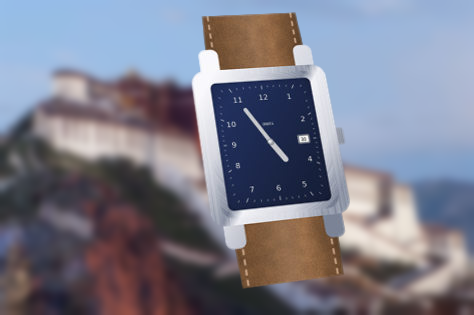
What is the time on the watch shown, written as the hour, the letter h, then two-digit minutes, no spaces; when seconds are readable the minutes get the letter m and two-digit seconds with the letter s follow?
4h55
